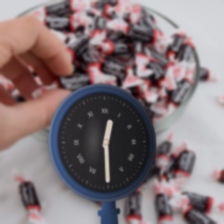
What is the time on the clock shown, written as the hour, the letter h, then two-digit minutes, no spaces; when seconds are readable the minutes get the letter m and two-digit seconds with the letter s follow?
12h30
